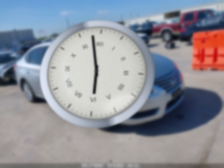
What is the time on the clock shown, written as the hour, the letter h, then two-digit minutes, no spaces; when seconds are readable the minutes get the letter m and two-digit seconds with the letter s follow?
5h58
